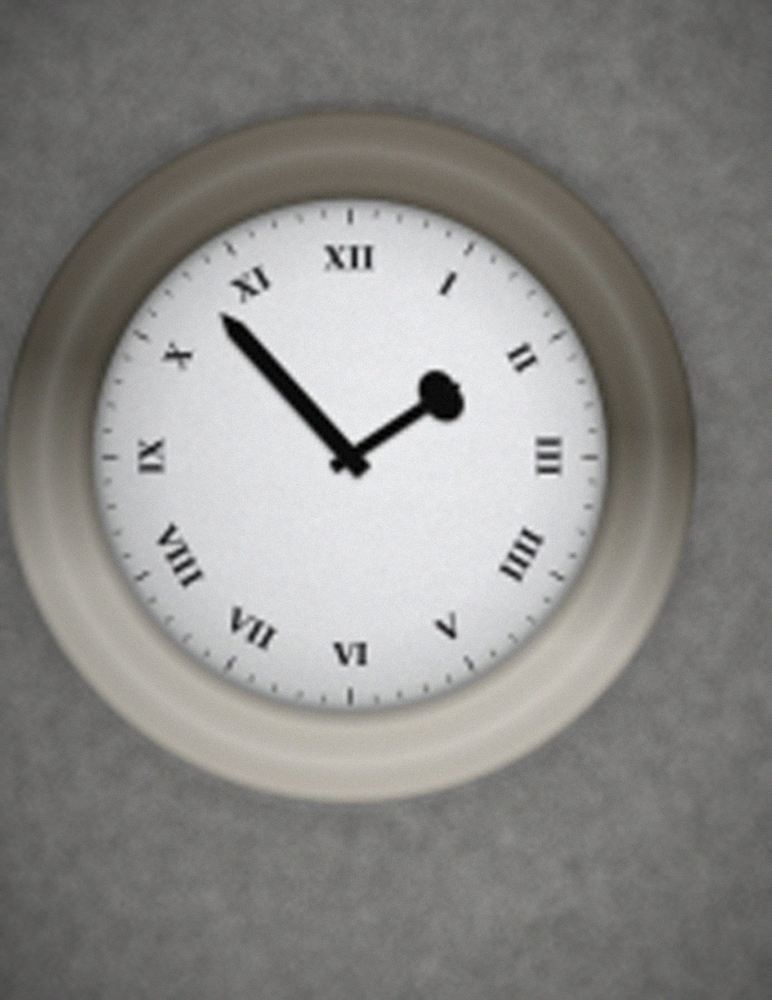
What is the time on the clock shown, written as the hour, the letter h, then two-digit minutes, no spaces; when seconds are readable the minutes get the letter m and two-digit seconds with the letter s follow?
1h53
